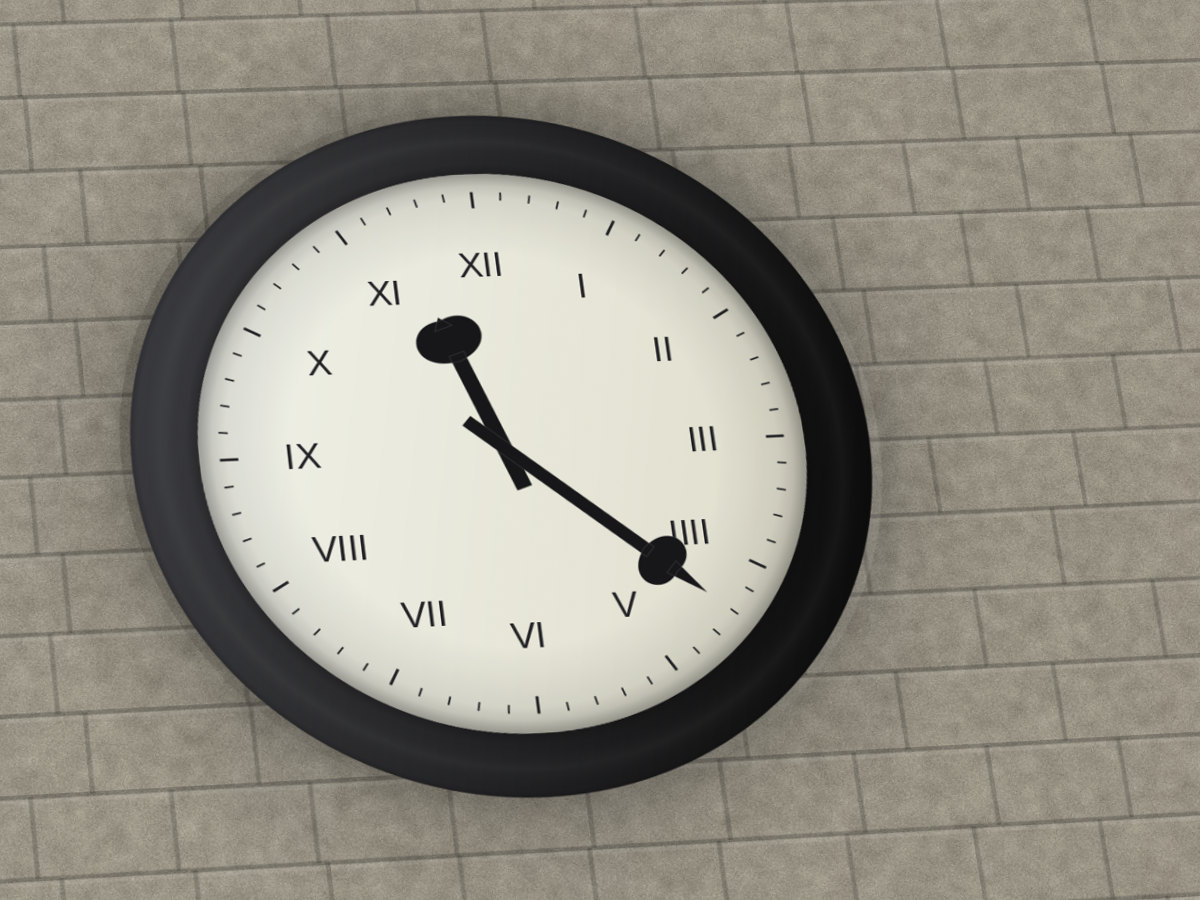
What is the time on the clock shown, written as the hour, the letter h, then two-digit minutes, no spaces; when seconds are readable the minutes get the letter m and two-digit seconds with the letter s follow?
11h22
